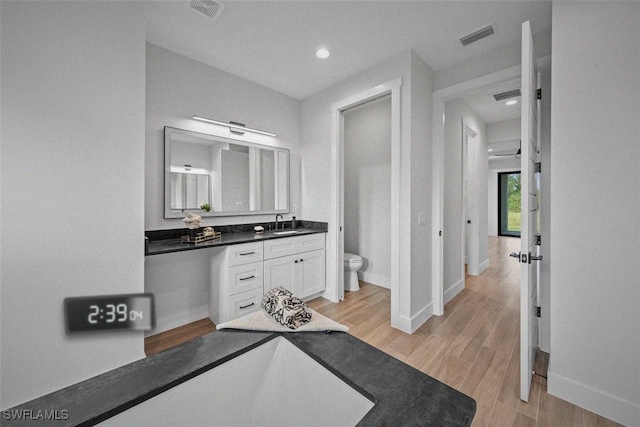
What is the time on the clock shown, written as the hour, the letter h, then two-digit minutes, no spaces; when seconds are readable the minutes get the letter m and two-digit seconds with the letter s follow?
2h39m04s
